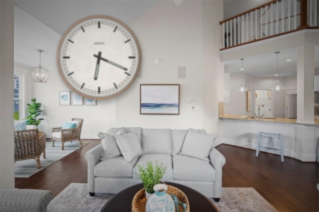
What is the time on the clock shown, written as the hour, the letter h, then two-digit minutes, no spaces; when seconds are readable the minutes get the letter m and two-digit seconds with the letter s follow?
6h19
